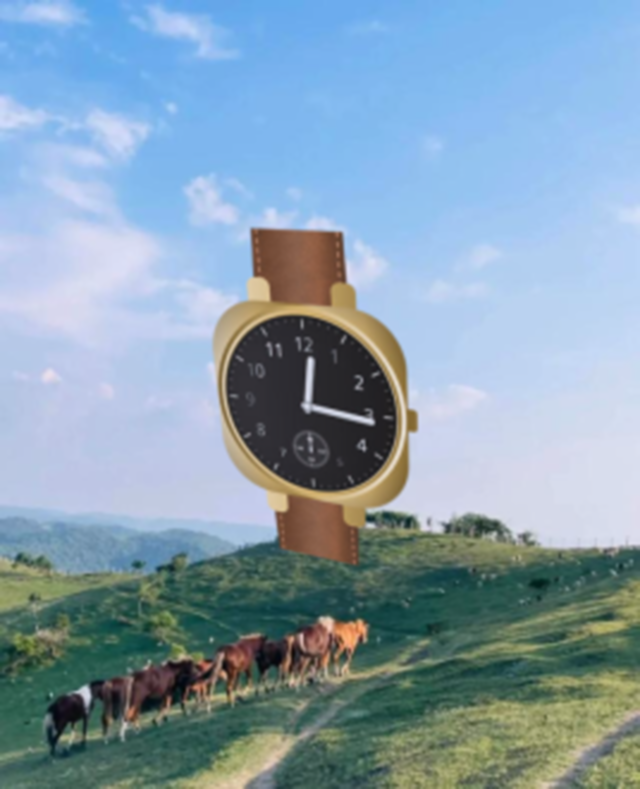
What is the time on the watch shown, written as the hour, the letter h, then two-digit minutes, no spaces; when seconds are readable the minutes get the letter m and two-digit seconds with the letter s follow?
12h16
